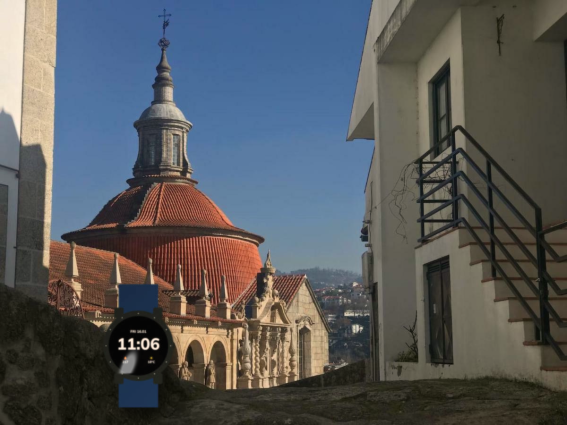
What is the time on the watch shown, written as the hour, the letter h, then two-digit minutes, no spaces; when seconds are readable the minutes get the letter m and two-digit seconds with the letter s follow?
11h06
